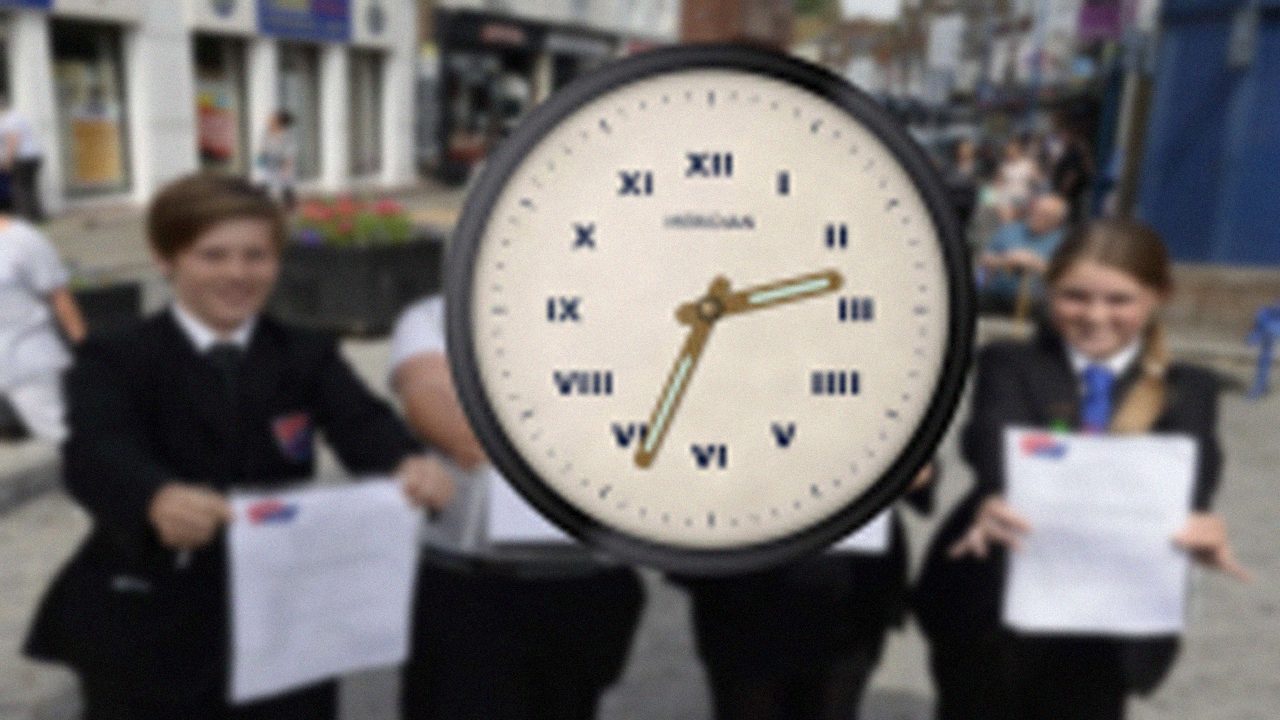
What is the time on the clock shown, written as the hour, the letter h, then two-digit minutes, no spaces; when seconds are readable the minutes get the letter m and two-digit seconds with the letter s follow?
2h34
